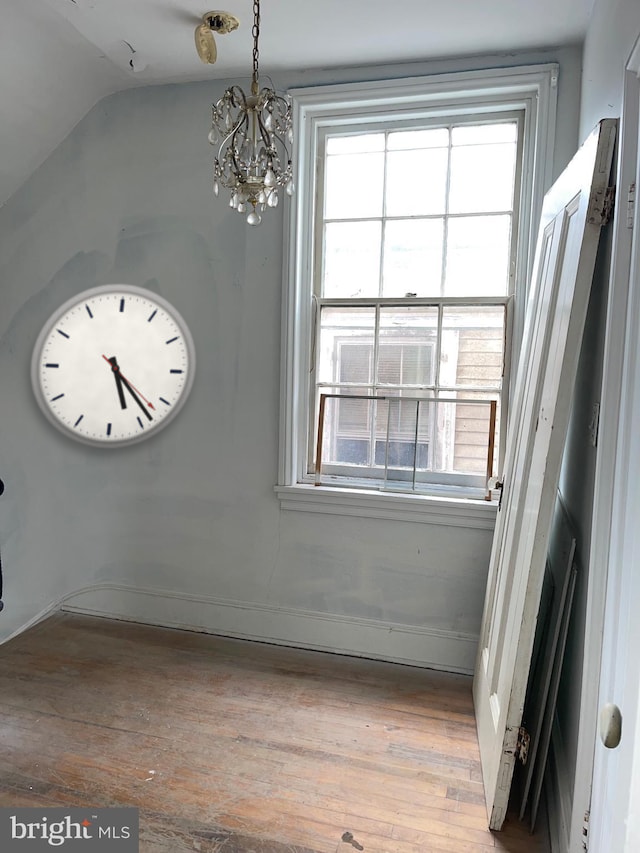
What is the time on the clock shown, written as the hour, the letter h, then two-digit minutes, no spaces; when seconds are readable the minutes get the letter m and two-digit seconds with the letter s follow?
5h23m22s
